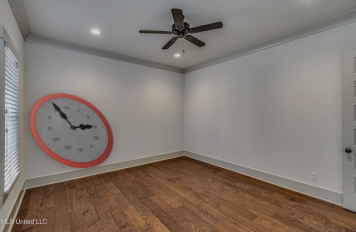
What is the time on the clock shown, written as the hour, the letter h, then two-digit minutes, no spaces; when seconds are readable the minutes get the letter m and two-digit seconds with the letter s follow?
2h56
